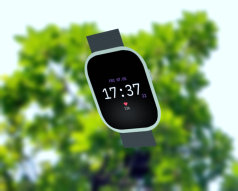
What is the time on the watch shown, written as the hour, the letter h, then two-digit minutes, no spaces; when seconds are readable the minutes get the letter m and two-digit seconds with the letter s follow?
17h37
